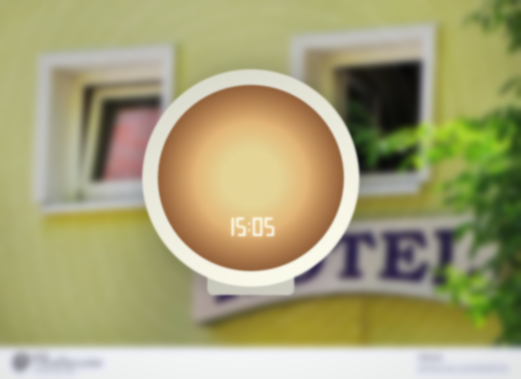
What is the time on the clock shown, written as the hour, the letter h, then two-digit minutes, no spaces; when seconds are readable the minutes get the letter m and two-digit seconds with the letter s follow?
15h05
